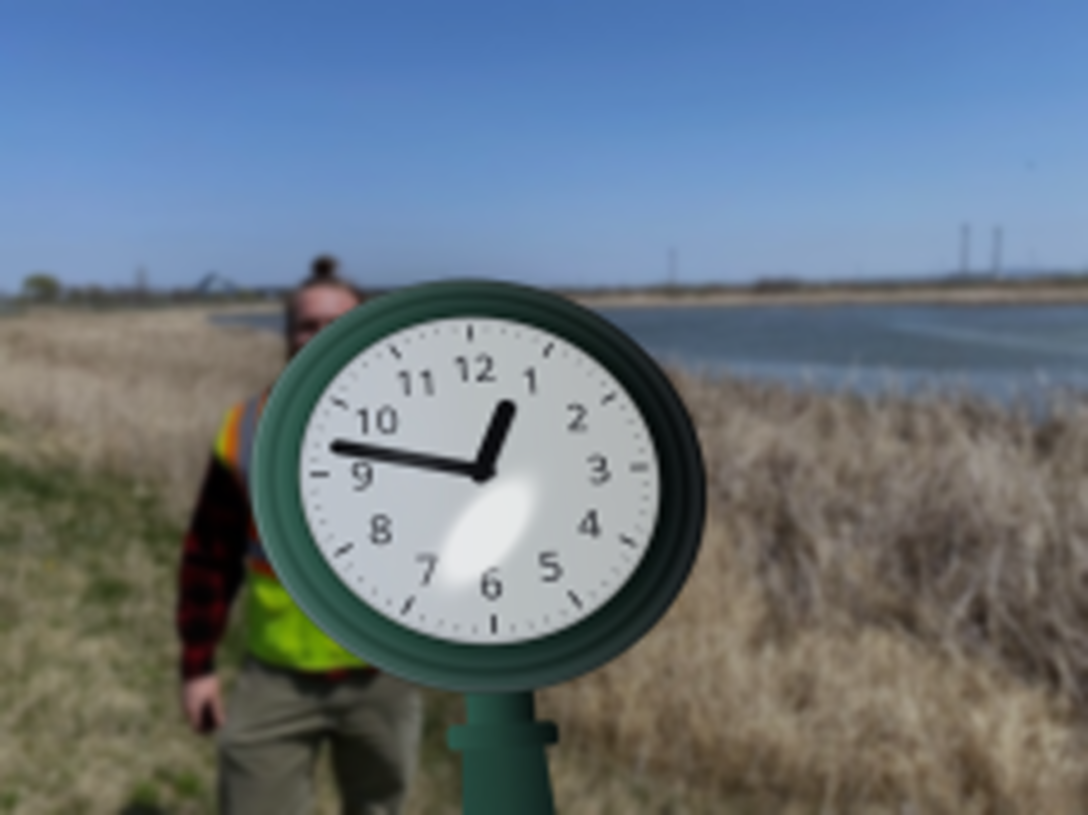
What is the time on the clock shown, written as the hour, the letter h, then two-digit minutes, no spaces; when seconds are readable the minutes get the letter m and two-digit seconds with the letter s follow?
12h47
